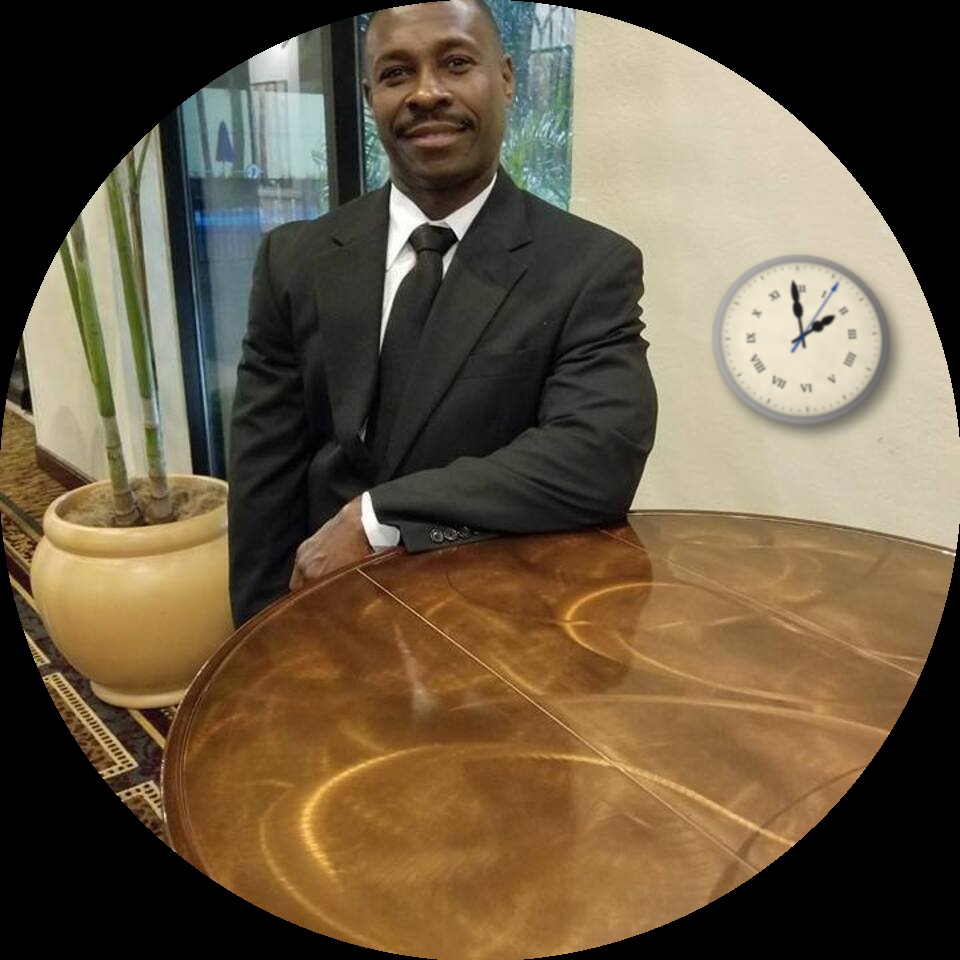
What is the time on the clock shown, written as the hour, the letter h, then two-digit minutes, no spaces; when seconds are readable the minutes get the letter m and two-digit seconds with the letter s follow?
1h59m06s
